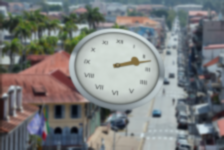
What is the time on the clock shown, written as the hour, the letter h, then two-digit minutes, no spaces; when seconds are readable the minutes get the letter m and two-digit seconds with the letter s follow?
2h12
